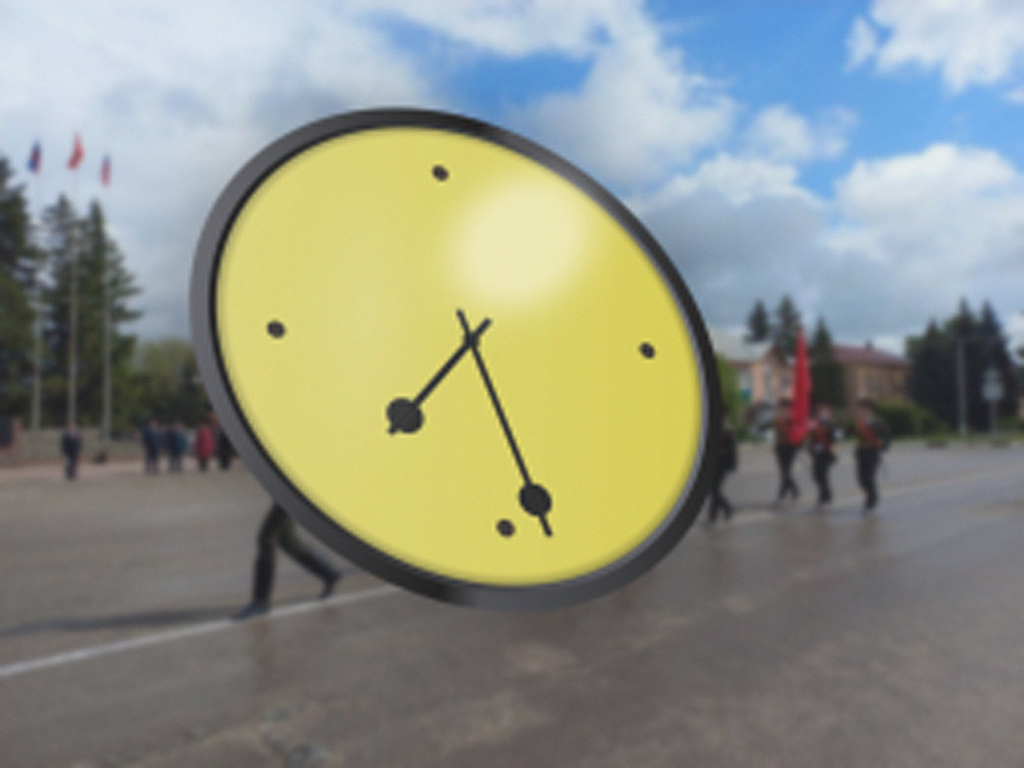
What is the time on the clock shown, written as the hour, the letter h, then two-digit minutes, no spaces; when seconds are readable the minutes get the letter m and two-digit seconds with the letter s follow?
7h28
